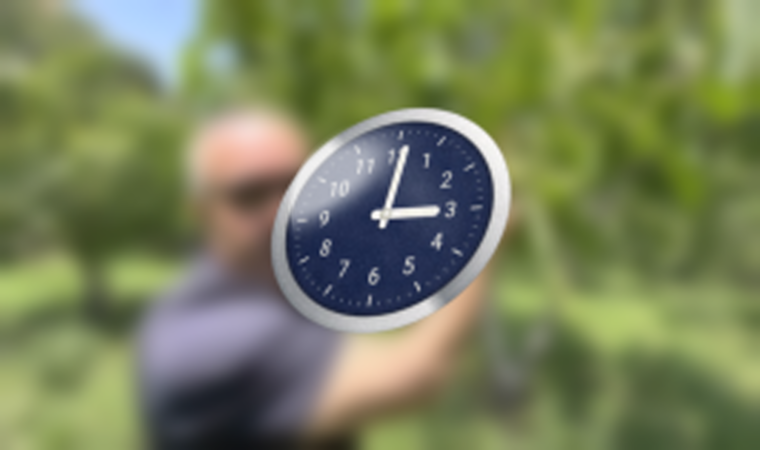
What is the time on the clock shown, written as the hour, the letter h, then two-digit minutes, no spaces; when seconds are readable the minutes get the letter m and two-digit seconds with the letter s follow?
3h01
